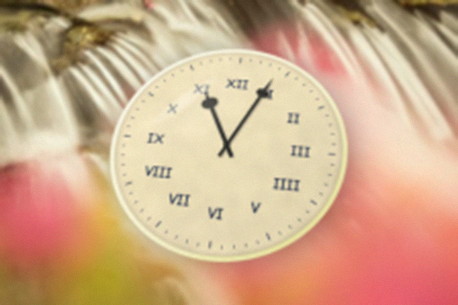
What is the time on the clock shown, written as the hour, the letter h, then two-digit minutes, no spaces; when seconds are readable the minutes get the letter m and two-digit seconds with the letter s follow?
11h04
